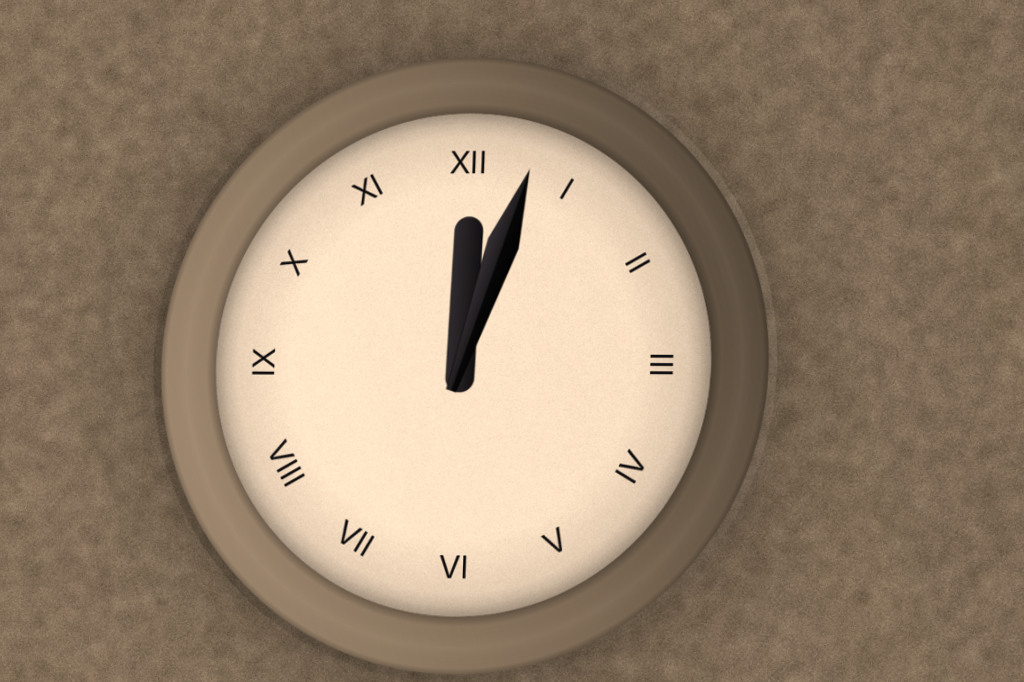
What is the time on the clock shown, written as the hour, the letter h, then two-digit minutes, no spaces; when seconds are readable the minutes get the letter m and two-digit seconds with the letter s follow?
12h03
